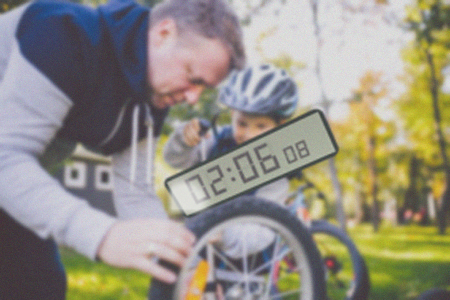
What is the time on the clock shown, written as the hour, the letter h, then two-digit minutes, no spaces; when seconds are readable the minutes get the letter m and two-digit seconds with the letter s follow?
2h06m08s
